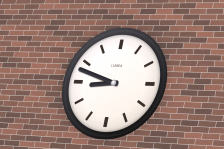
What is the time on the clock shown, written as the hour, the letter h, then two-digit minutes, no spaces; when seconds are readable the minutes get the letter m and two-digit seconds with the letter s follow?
8h48
